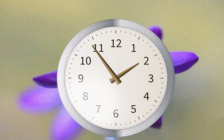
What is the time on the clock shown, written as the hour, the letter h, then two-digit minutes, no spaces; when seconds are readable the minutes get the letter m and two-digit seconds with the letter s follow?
1h54
